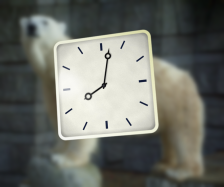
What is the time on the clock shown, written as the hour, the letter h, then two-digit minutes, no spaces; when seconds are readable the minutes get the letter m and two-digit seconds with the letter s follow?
8h02
